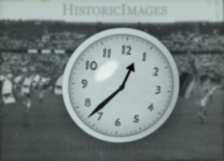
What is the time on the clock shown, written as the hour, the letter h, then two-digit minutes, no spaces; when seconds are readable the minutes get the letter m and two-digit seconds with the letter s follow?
12h37
